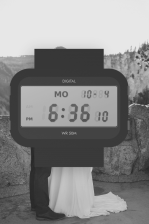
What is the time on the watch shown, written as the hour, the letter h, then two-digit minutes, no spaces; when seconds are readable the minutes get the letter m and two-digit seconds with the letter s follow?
6h36m10s
